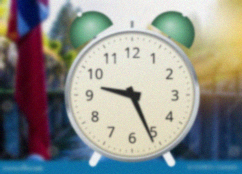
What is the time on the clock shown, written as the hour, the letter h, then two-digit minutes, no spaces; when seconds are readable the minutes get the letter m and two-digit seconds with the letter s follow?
9h26
